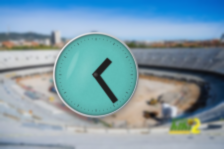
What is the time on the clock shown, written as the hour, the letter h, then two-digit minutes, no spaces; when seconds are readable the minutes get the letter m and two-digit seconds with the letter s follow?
1h24
